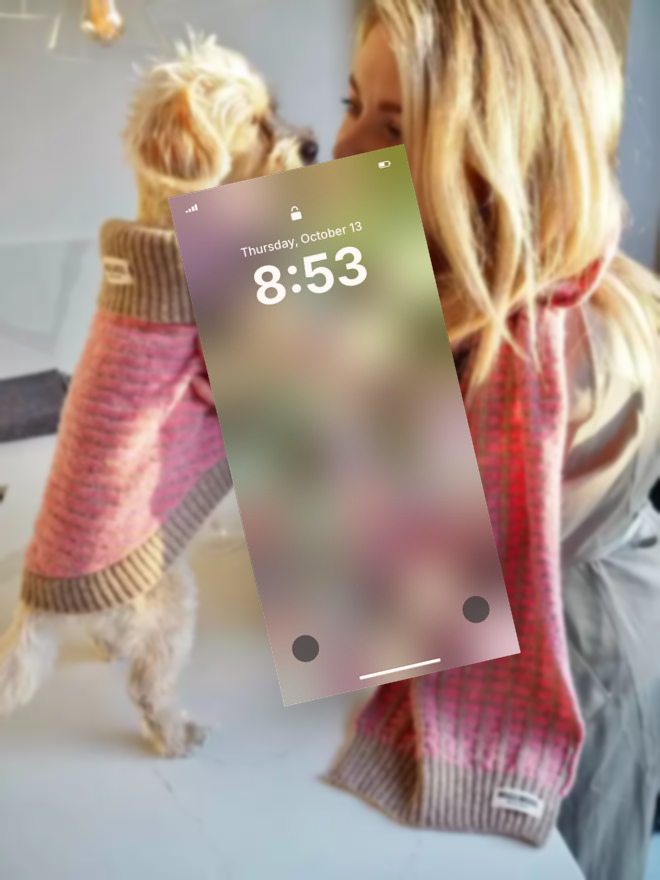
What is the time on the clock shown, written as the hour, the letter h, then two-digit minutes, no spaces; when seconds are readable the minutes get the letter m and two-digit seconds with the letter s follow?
8h53
